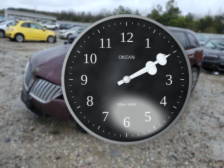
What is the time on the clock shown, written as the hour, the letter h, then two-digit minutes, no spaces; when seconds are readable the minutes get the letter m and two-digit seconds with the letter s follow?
2h10
